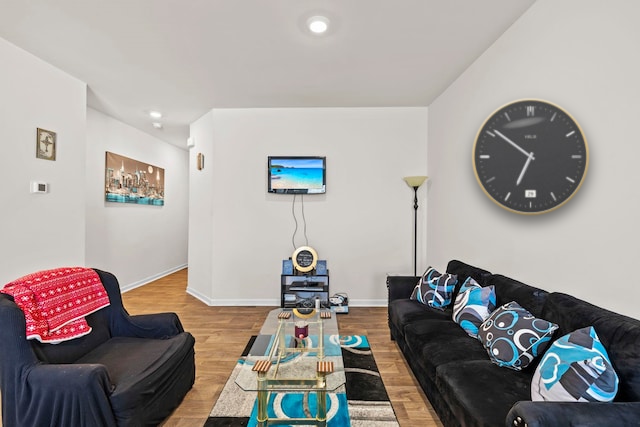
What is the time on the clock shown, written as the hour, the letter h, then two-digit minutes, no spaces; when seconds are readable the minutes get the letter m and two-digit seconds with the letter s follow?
6h51
